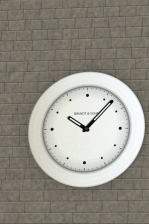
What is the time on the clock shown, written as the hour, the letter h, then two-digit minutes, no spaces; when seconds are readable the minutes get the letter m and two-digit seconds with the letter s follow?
10h07
